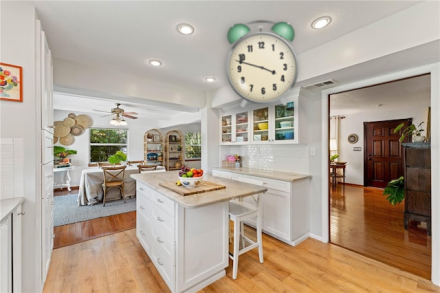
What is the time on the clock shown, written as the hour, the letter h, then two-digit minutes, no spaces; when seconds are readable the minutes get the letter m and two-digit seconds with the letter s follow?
3h48
